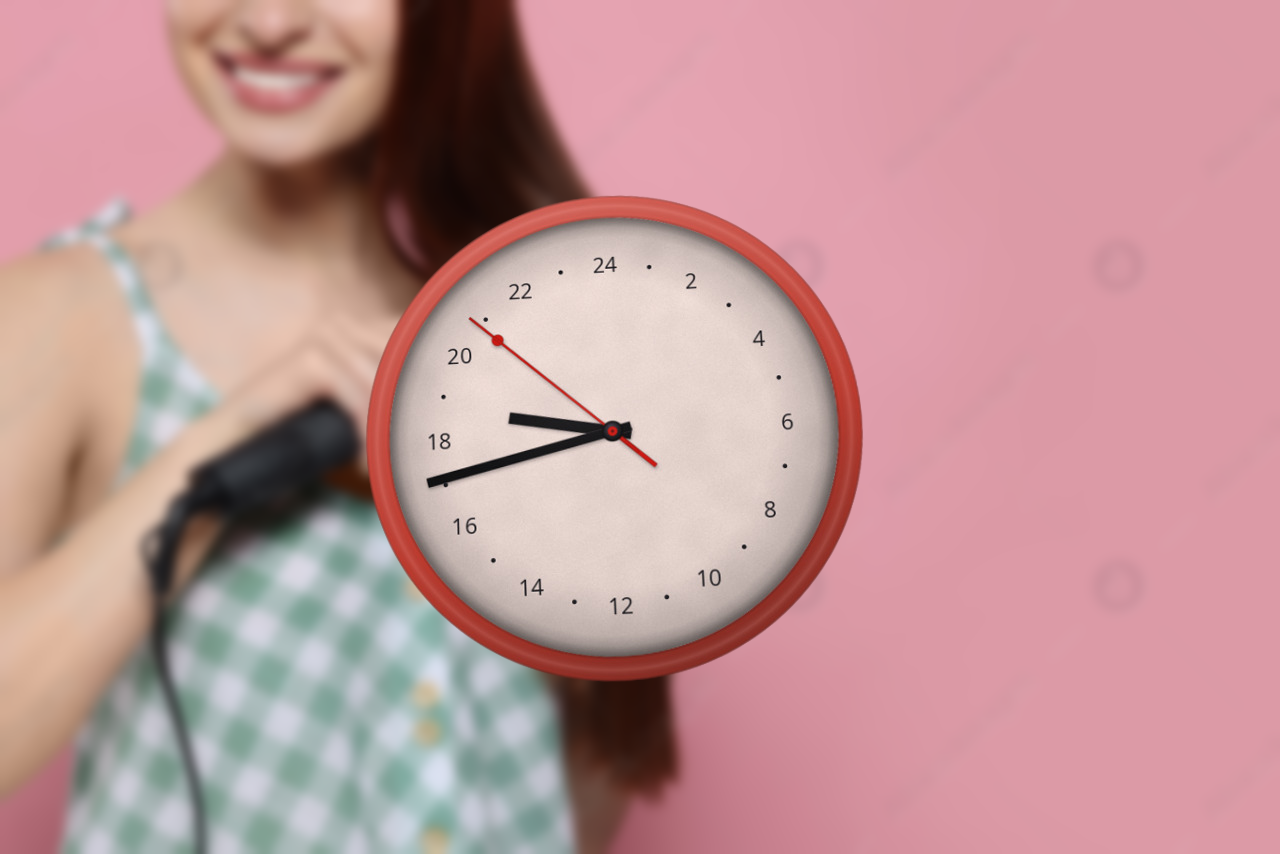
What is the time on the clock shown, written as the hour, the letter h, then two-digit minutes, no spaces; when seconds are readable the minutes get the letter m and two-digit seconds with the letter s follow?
18h42m52s
